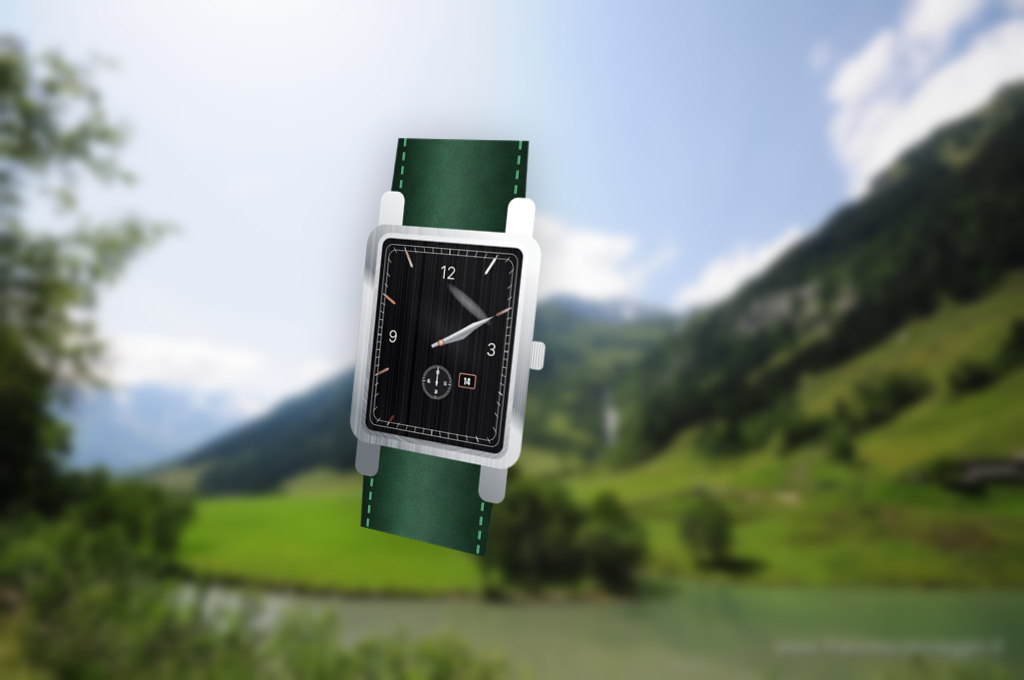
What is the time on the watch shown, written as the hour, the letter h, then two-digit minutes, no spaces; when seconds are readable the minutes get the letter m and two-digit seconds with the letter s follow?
2h10
